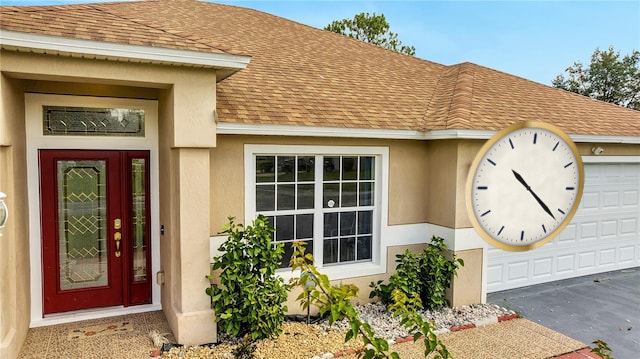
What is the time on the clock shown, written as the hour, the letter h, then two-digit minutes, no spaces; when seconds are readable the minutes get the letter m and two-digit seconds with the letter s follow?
10h22
